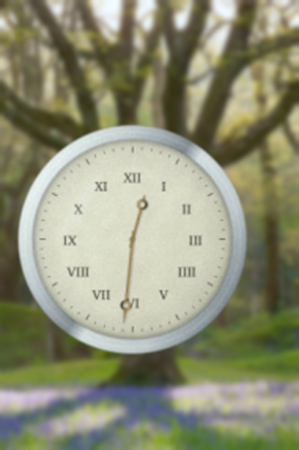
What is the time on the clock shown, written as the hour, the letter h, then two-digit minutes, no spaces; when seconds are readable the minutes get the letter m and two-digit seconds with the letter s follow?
12h31
